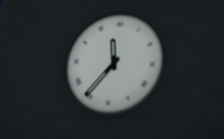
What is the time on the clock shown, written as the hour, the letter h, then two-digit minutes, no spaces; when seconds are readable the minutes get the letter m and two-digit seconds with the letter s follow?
11h36
